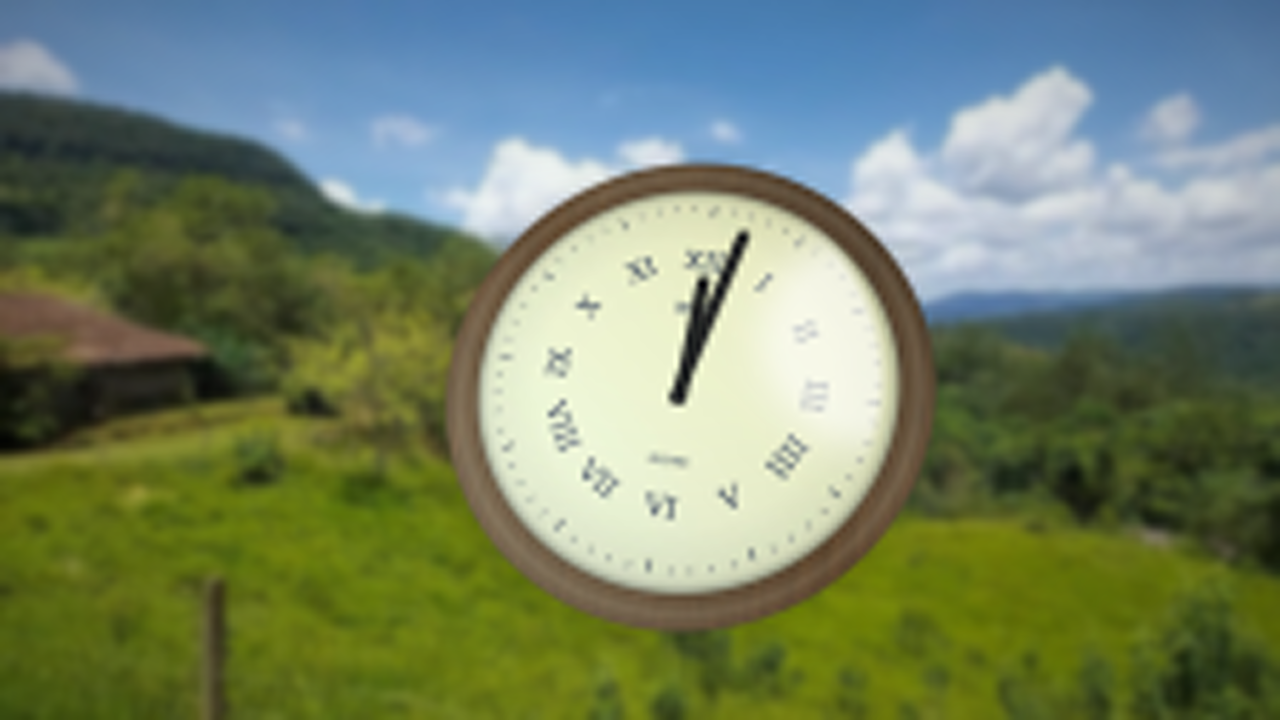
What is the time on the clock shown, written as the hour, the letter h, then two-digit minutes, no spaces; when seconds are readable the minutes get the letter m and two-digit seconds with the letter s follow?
12h02
